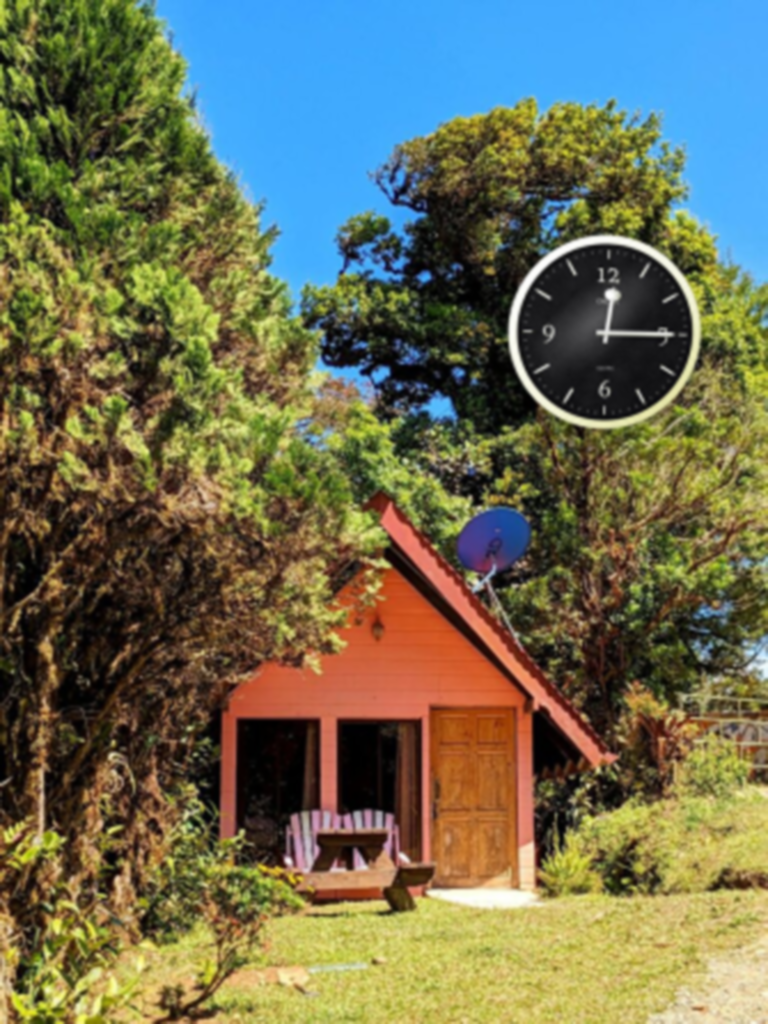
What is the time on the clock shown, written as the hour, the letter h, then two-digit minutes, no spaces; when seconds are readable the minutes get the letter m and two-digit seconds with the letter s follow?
12h15
